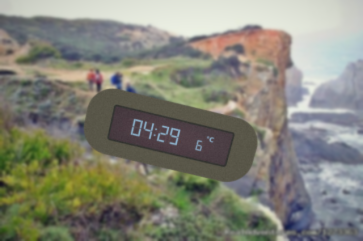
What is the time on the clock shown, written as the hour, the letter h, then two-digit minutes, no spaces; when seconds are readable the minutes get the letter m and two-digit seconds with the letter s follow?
4h29
